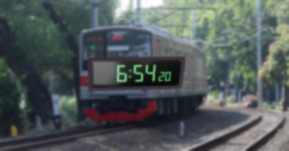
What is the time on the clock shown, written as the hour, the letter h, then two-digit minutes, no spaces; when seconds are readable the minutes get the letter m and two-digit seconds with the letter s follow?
6h54
